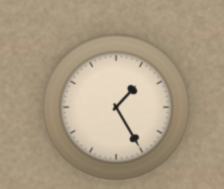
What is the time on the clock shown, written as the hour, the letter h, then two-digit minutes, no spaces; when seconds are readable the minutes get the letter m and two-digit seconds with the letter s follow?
1h25
